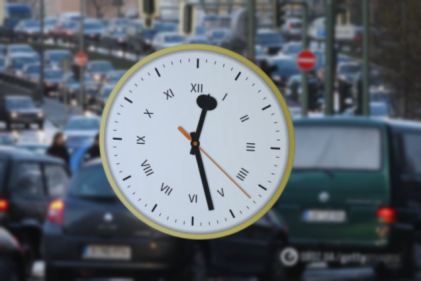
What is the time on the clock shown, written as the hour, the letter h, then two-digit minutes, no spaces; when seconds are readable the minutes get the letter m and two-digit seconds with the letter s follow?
12h27m22s
